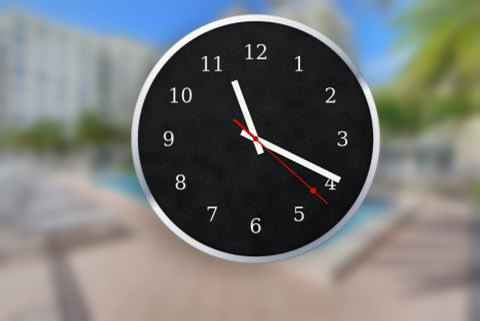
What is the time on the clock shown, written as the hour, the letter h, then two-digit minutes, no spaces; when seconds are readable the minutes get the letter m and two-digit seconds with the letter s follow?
11h19m22s
